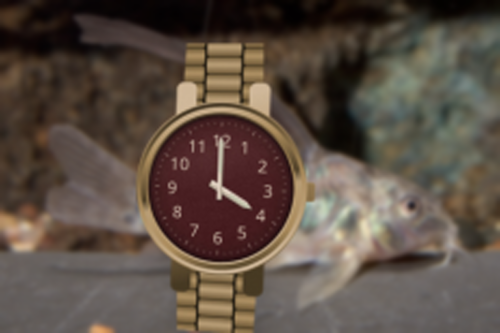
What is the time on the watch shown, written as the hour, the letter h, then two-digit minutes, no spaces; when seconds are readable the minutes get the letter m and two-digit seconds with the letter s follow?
4h00
